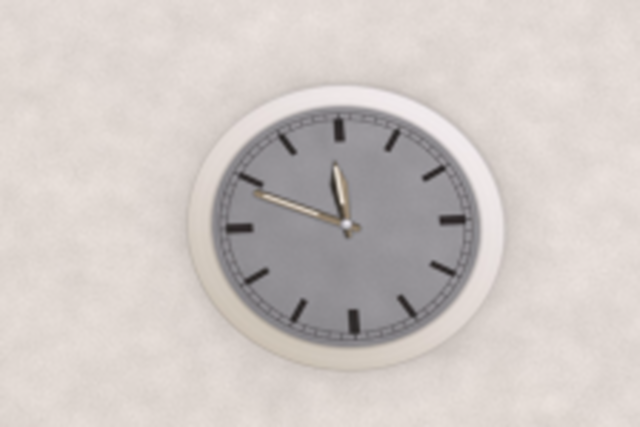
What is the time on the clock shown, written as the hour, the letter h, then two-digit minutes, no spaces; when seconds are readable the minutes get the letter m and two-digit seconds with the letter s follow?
11h49
